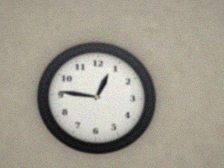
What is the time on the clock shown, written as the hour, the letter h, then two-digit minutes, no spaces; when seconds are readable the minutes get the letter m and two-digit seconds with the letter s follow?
12h46
